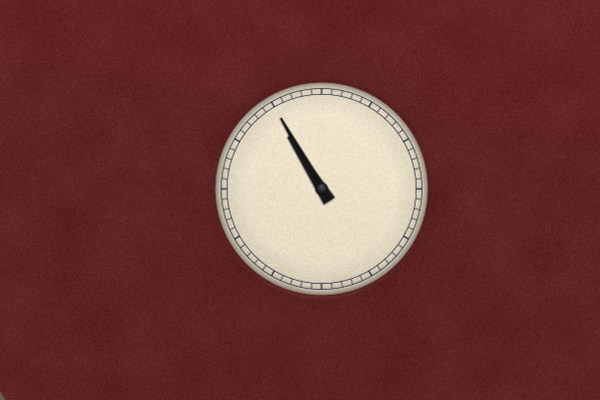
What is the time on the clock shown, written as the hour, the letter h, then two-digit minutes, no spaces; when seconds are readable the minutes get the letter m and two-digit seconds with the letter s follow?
10h55
